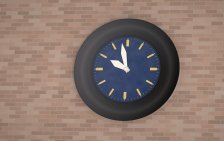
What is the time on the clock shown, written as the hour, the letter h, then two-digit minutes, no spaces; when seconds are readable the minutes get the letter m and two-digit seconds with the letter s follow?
9h58
